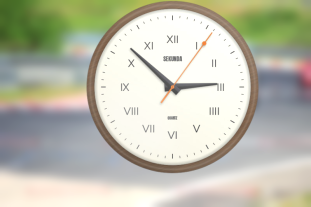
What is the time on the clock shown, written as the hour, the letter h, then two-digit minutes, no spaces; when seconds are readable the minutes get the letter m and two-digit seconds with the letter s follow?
2h52m06s
